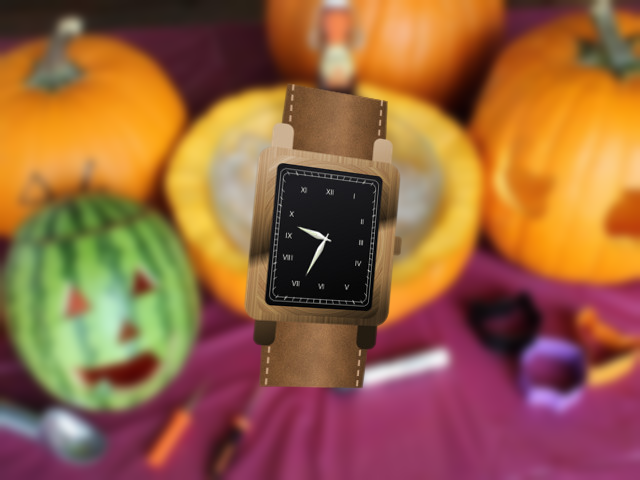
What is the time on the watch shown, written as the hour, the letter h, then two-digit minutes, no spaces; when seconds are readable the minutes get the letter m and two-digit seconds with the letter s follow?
9h34
